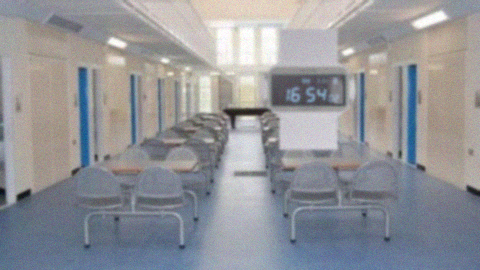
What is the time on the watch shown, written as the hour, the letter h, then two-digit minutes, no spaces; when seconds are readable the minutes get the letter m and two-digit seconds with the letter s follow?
16h54
